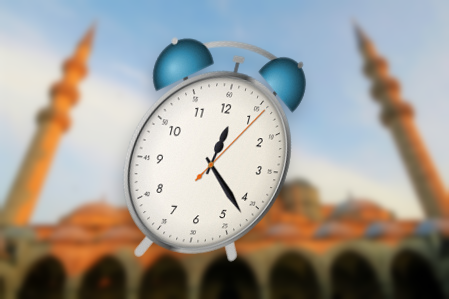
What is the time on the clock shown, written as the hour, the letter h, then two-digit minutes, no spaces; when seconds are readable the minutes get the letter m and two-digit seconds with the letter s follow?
12h22m06s
